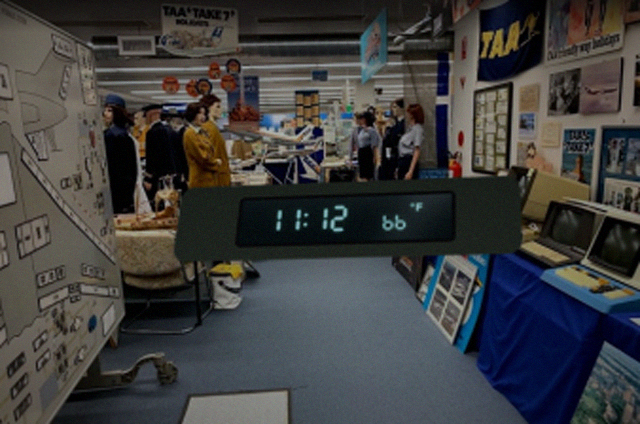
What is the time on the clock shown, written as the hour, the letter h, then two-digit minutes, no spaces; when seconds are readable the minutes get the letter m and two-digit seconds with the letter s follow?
11h12
